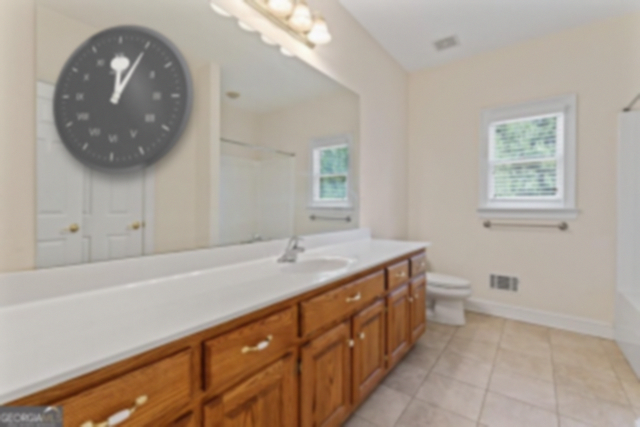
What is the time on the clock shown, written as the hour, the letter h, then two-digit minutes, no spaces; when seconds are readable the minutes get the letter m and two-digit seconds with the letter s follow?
12h05
